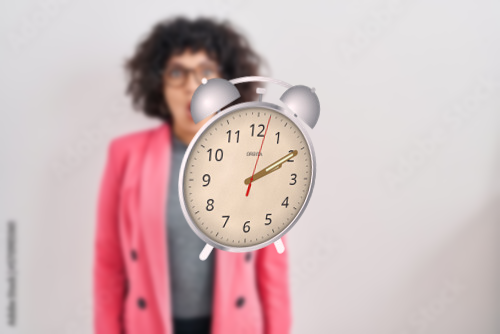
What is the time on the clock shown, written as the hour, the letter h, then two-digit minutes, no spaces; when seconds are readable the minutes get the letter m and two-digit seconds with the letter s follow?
2h10m02s
